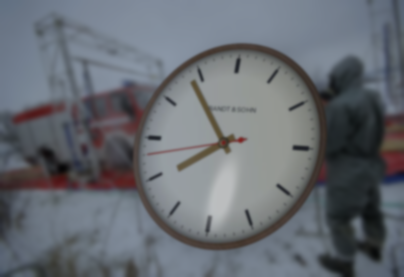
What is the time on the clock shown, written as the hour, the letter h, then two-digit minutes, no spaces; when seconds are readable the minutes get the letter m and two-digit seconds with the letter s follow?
7h53m43s
